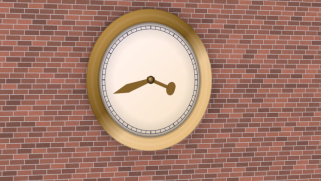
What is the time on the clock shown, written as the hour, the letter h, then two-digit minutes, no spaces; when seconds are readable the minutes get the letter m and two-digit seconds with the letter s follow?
3h42
